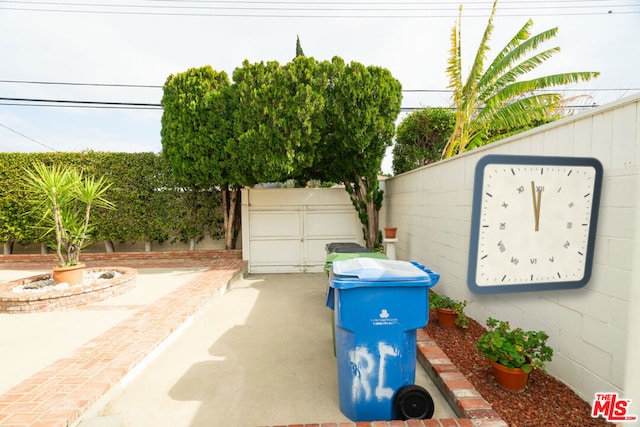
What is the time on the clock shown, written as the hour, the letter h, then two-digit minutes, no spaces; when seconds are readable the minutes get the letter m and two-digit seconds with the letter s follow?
11h58
